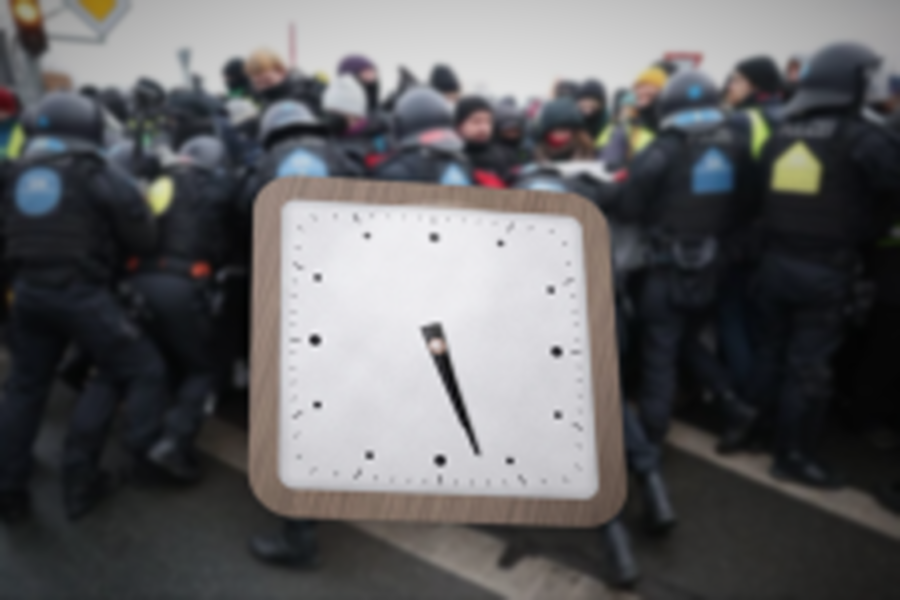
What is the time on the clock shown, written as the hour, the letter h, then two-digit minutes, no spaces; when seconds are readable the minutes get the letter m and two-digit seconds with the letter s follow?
5h27
